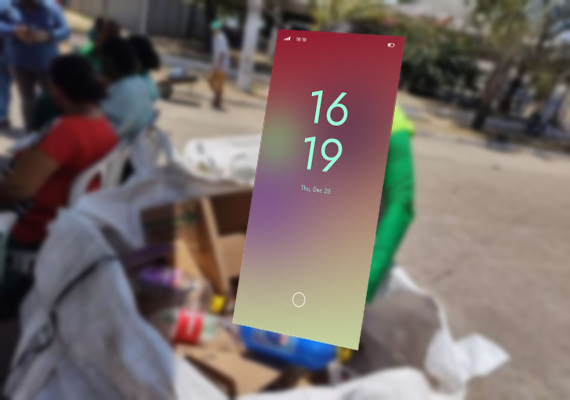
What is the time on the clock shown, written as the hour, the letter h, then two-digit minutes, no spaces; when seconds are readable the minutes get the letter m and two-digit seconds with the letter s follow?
16h19
